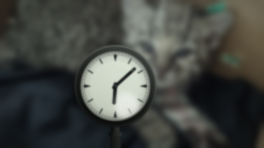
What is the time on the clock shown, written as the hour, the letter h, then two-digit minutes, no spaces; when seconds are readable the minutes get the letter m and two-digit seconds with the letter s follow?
6h08
